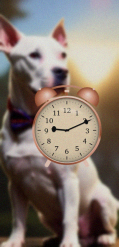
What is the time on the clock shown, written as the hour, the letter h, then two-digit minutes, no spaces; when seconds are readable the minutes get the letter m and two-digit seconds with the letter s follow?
9h11
